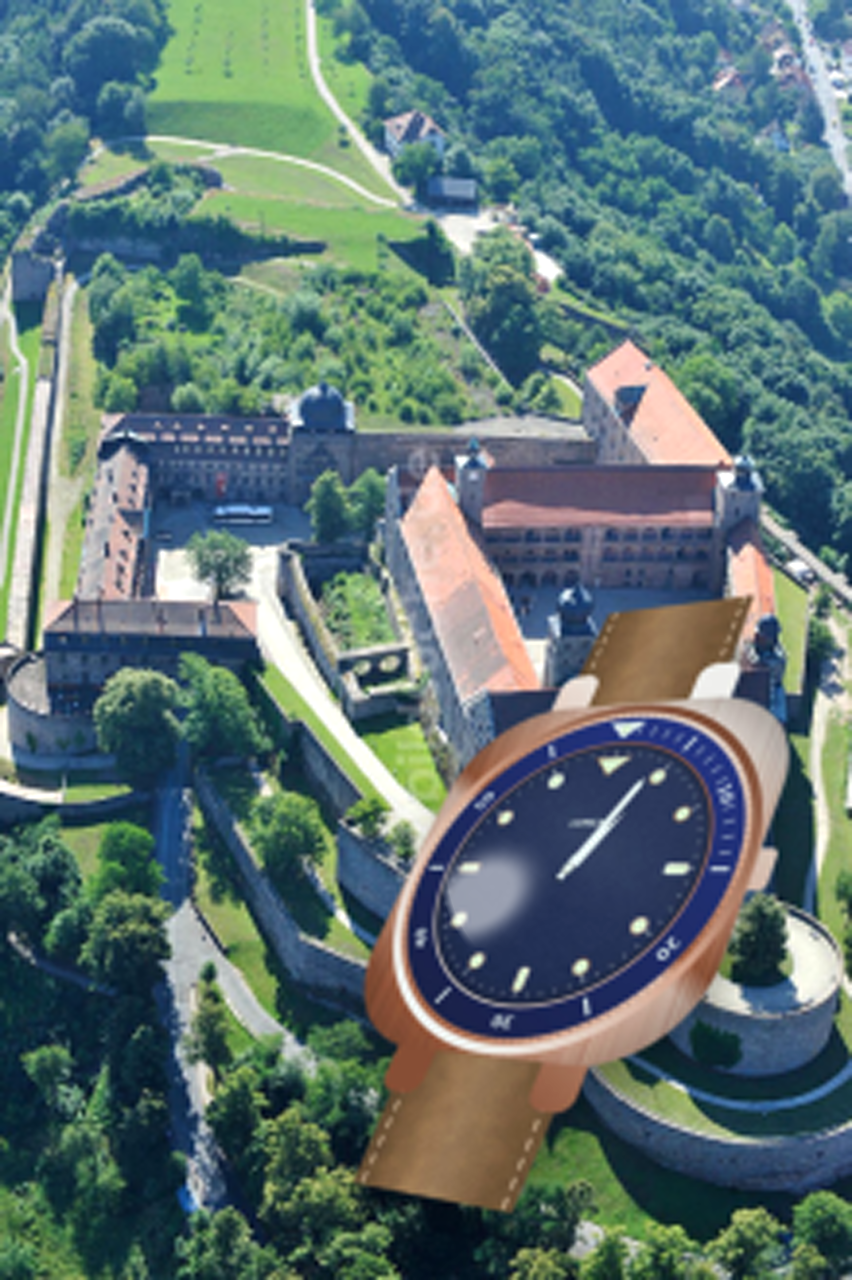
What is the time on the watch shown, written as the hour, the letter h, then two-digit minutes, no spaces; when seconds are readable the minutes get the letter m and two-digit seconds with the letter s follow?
1h04
